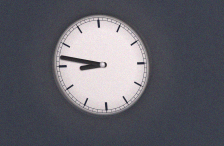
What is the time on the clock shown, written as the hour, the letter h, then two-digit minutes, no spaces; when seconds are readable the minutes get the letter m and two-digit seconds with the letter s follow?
8h47
